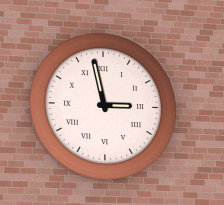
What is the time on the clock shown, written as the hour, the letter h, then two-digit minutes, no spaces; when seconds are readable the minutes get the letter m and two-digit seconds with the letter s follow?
2h58
